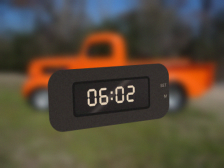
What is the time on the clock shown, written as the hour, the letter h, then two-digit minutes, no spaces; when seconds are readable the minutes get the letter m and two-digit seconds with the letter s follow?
6h02
